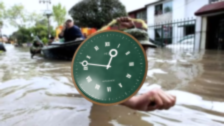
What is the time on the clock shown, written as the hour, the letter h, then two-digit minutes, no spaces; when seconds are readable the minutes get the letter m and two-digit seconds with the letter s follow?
12h47
